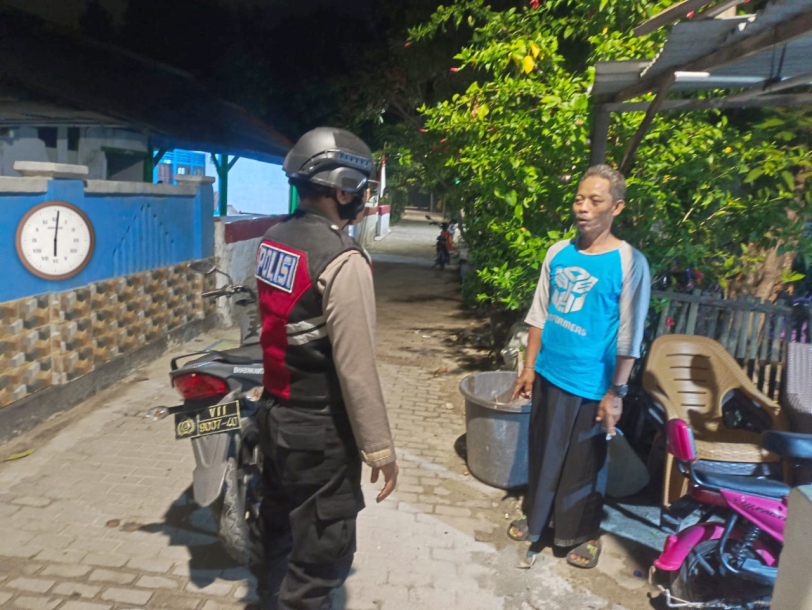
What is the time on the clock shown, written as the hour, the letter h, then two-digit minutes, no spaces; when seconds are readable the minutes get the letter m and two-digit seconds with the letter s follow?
6h01
